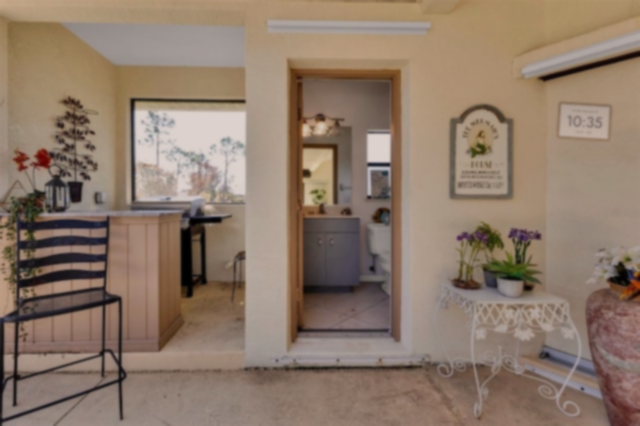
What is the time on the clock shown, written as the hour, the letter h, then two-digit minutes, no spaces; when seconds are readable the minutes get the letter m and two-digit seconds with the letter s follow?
10h35
